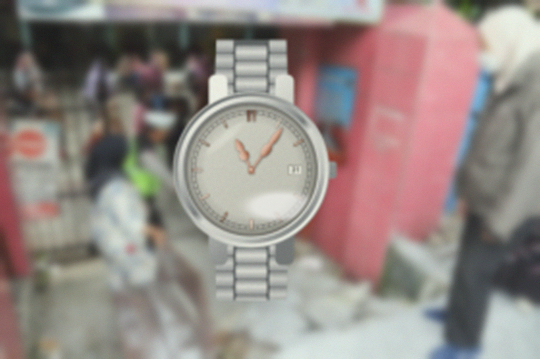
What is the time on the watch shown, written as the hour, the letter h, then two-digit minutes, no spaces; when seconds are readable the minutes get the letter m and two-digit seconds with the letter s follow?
11h06
